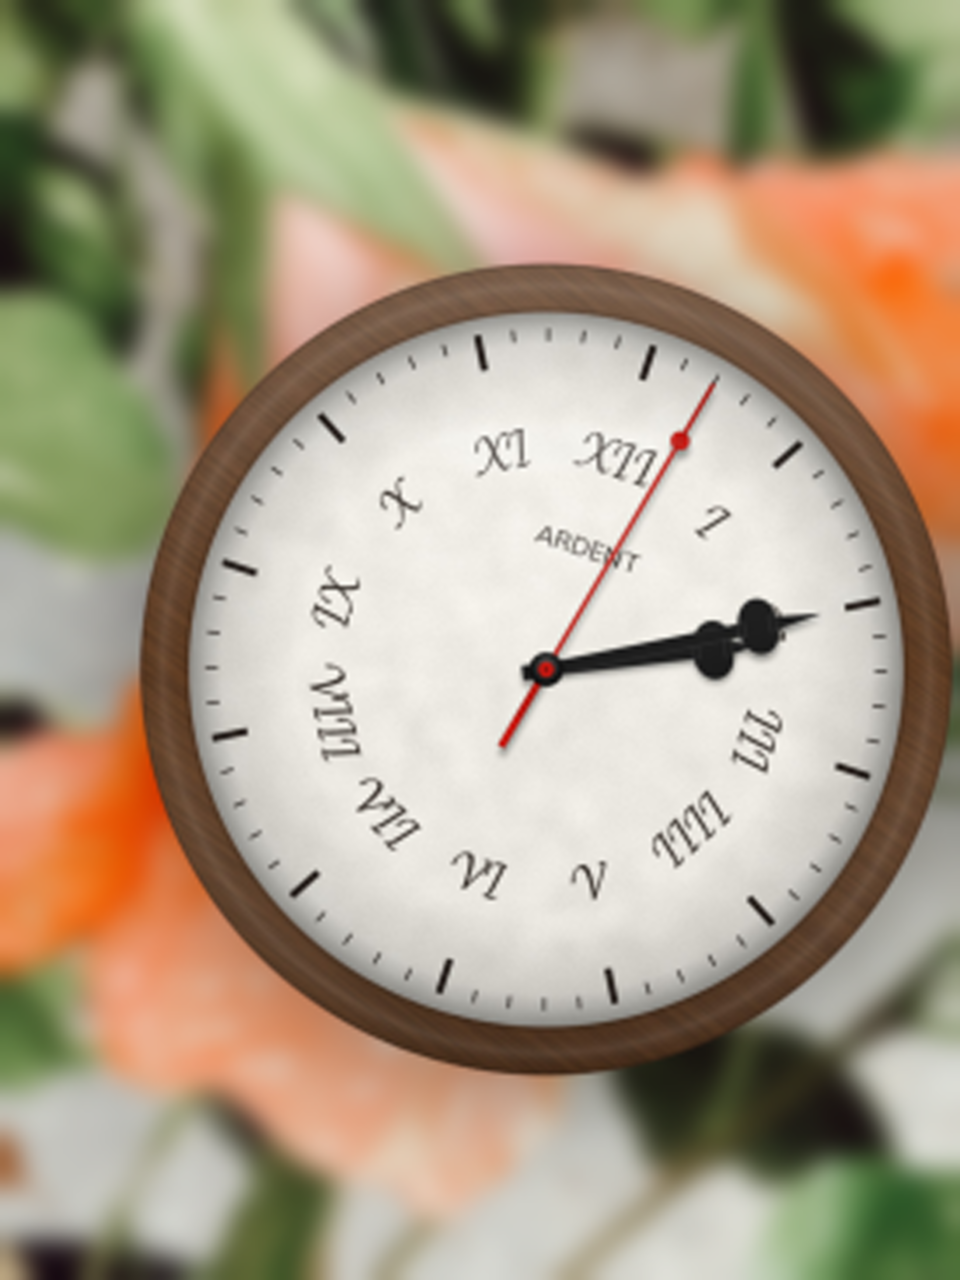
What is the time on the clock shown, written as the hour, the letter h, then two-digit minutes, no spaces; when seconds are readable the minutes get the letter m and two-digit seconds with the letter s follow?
2h10m02s
